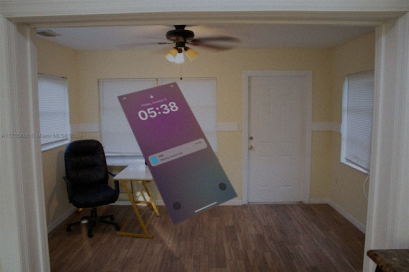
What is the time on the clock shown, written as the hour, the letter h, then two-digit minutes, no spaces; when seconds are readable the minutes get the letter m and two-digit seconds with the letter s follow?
5h38
